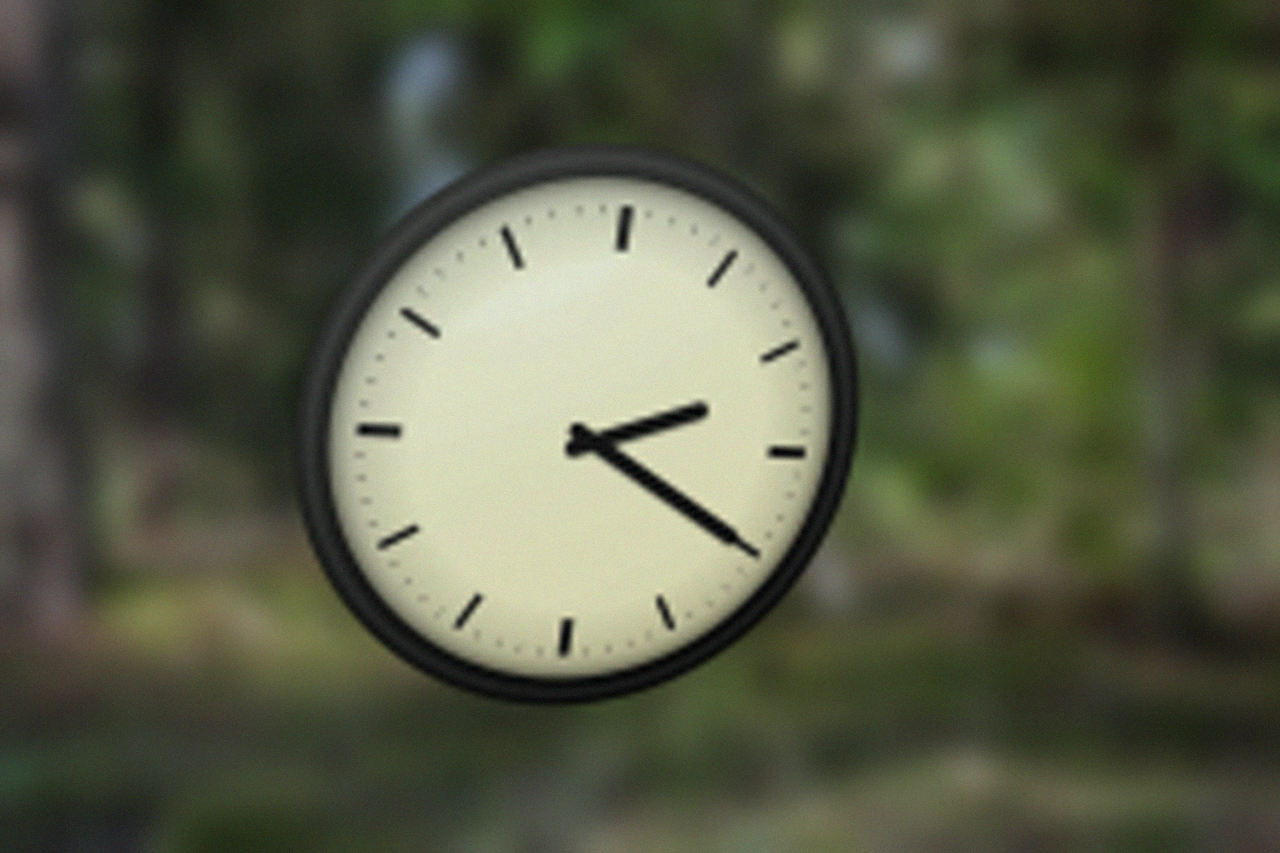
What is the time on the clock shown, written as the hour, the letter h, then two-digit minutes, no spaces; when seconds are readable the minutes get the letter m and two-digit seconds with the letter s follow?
2h20
